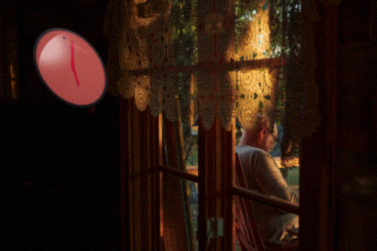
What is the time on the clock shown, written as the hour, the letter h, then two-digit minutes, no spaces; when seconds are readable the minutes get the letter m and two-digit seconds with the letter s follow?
6h03
